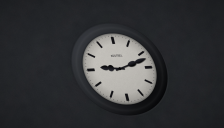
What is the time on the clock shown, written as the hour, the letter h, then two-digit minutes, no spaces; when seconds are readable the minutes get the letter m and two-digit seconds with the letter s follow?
9h12
